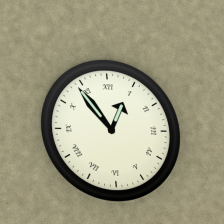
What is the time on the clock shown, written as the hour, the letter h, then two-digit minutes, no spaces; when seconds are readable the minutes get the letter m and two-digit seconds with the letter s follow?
12h54
